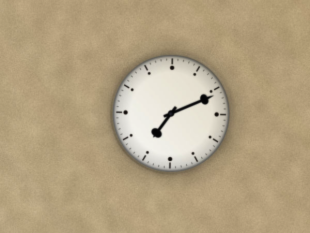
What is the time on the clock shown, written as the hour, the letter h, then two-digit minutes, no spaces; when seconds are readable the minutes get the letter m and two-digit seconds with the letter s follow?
7h11
